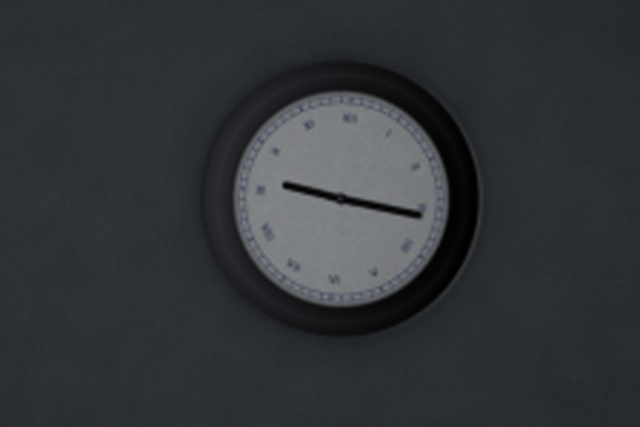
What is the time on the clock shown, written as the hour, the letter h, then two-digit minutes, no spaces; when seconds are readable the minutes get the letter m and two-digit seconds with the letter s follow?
9h16
